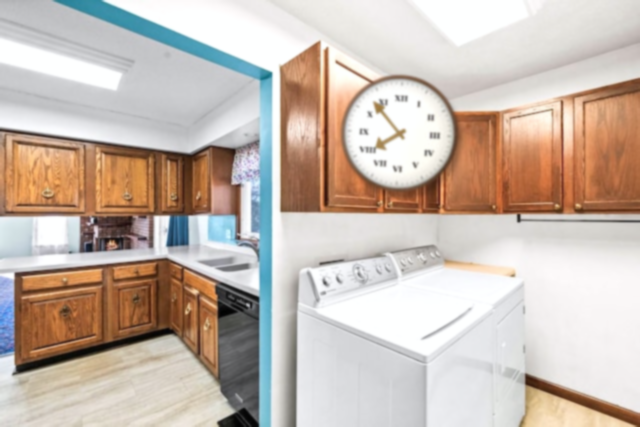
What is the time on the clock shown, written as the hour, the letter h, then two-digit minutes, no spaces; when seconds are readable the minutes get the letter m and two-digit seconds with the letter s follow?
7h53
